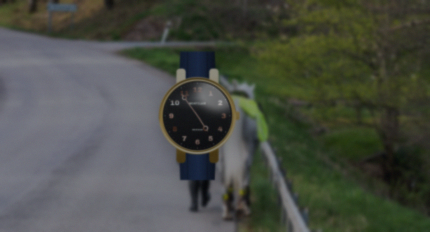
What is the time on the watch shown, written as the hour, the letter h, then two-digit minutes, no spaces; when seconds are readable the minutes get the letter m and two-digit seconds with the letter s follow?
4h54
